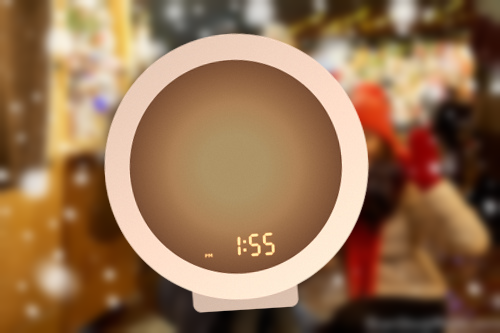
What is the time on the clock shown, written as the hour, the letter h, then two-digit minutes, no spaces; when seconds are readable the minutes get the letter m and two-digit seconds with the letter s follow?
1h55
